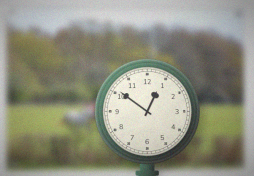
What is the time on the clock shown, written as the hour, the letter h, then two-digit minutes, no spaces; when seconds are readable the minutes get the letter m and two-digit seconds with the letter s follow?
12h51
